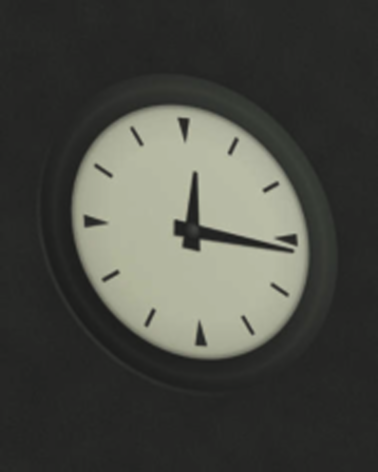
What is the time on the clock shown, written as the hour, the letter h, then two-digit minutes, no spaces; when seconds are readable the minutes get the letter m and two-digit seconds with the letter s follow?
12h16
